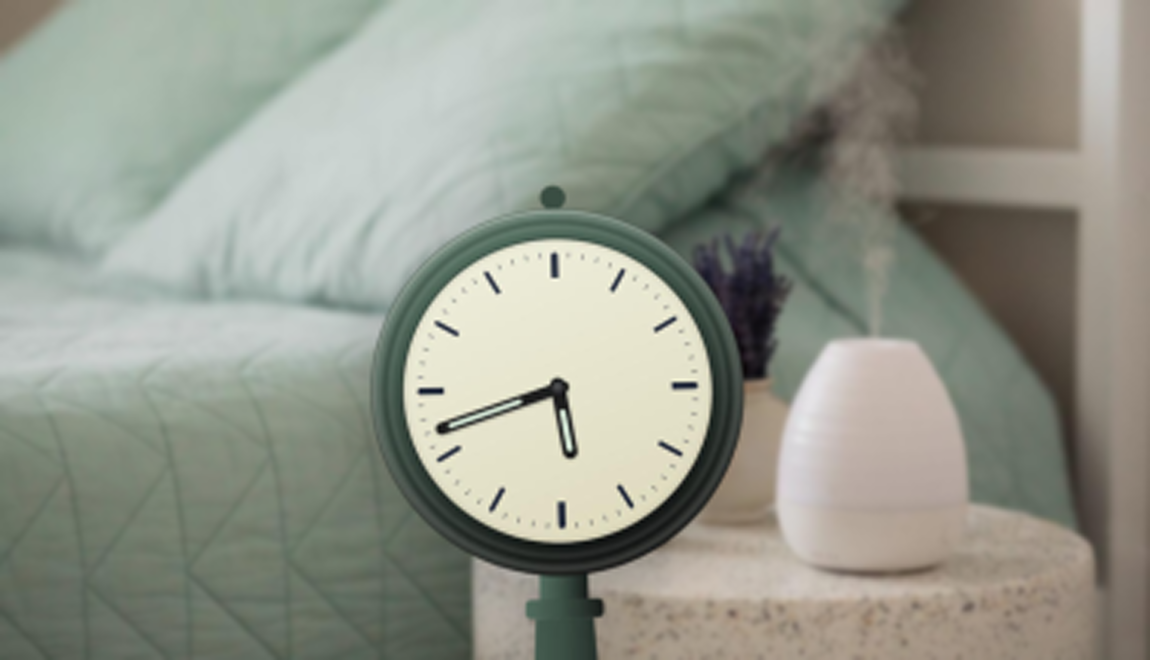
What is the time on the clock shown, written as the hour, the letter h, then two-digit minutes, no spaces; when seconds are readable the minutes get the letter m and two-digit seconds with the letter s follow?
5h42
